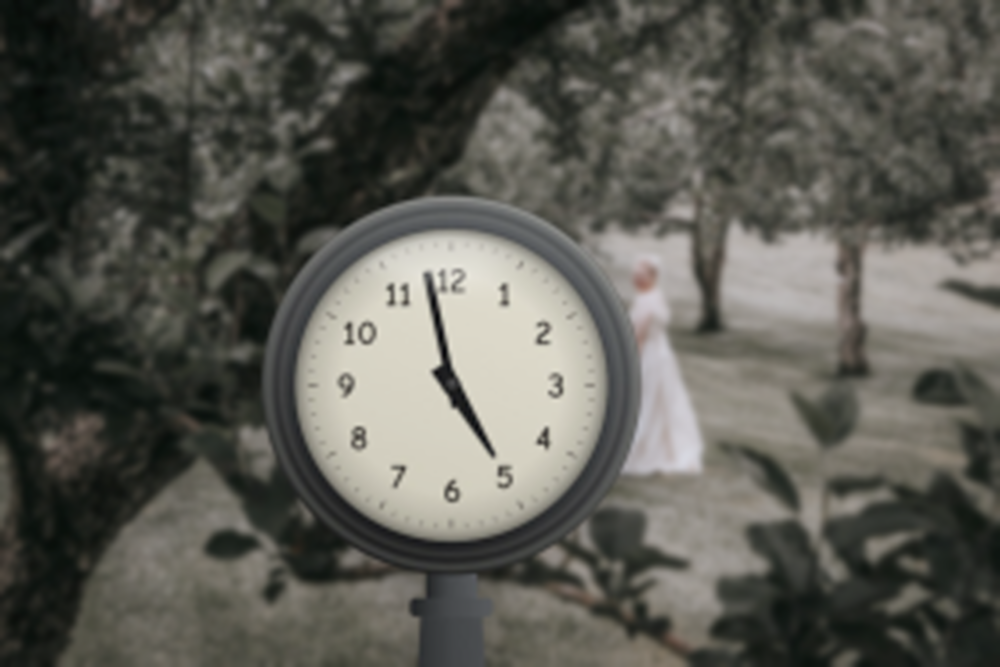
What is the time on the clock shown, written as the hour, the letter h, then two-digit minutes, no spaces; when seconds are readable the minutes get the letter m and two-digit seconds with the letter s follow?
4h58
